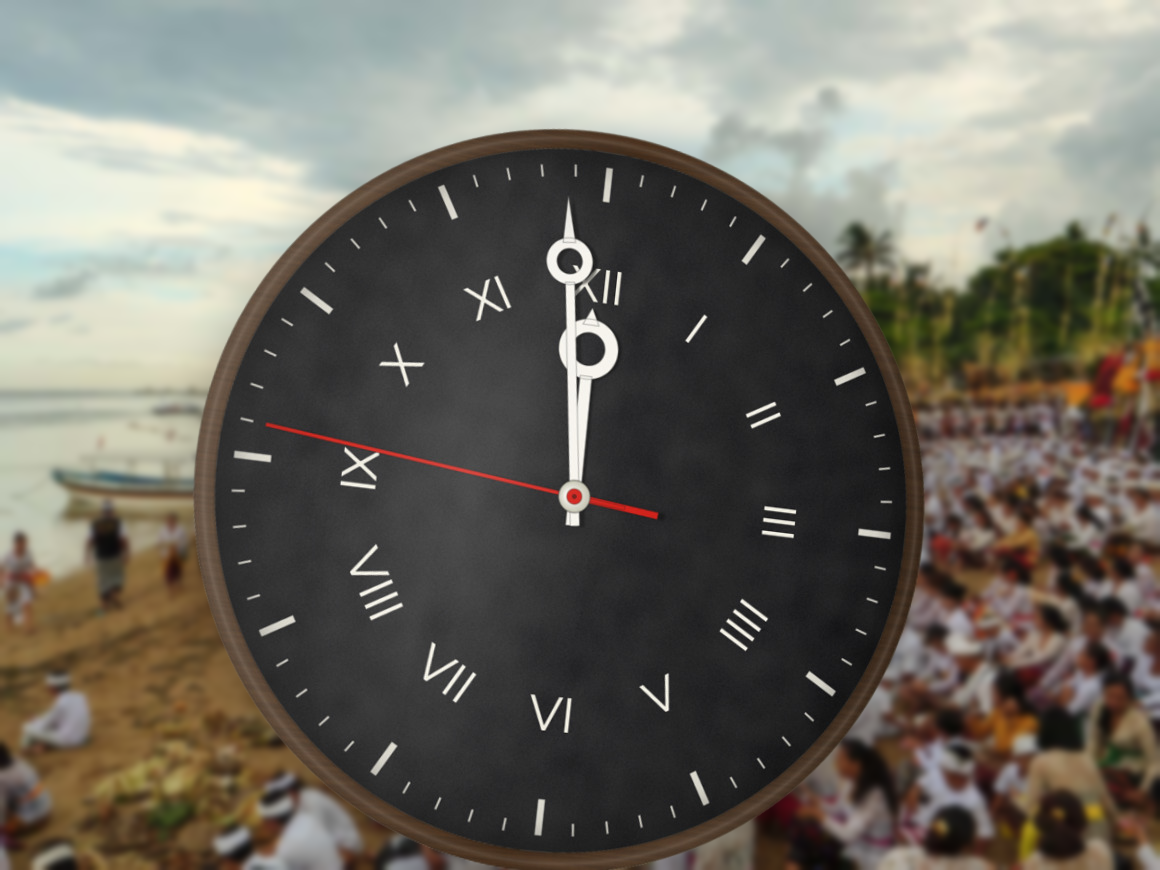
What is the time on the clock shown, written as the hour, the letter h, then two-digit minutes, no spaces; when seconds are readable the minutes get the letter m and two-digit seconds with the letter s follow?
11h58m46s
